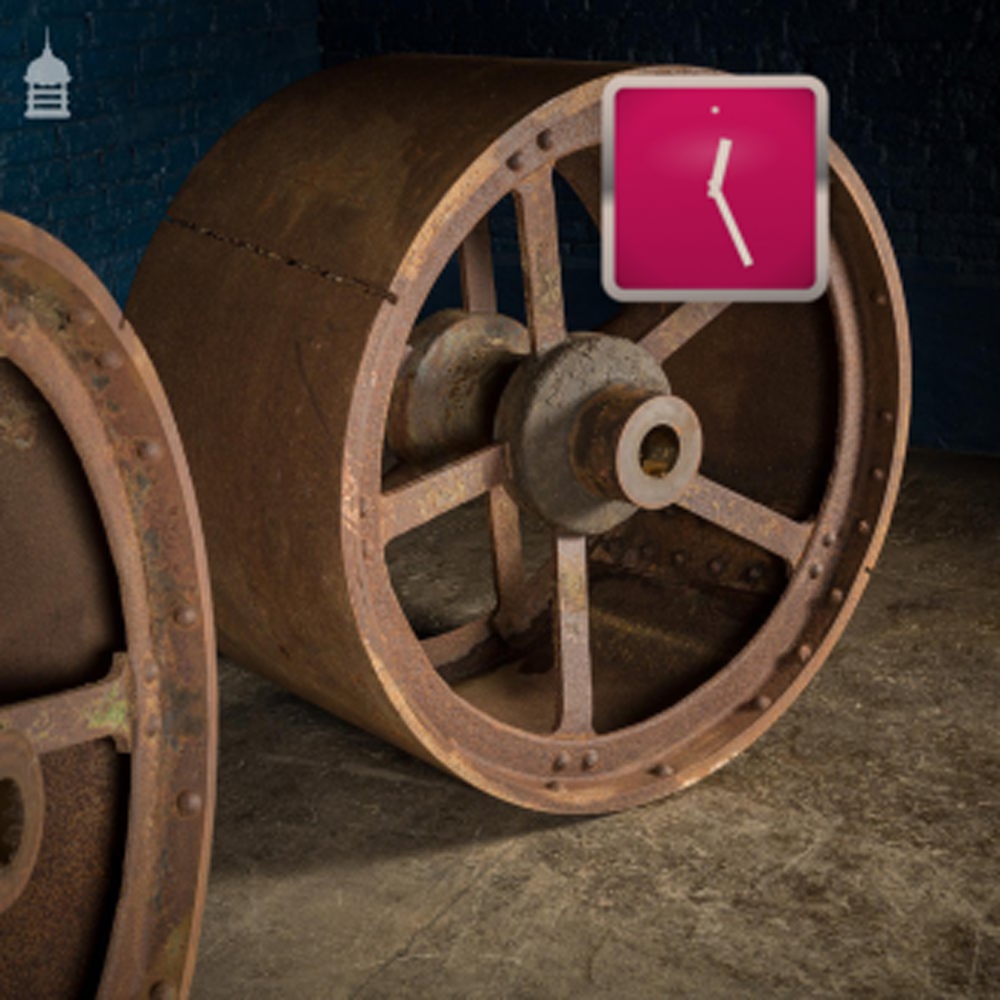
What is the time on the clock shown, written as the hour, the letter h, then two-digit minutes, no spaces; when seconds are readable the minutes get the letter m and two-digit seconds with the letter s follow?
12h26
